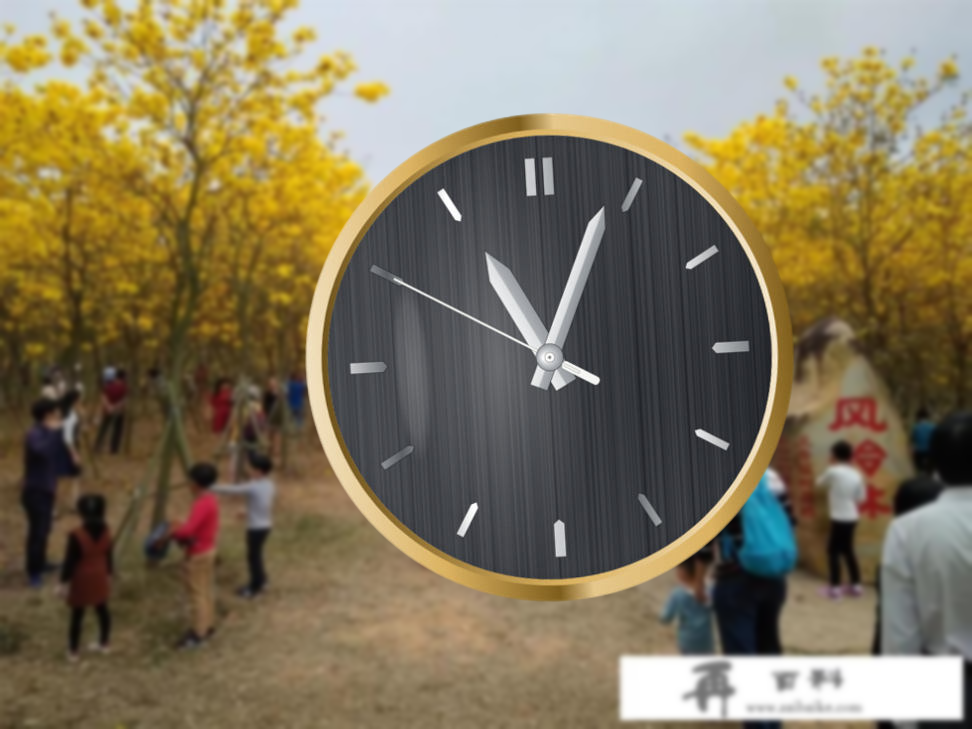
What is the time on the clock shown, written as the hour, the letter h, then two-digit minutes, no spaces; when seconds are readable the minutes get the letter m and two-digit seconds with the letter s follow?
11h03m50s
